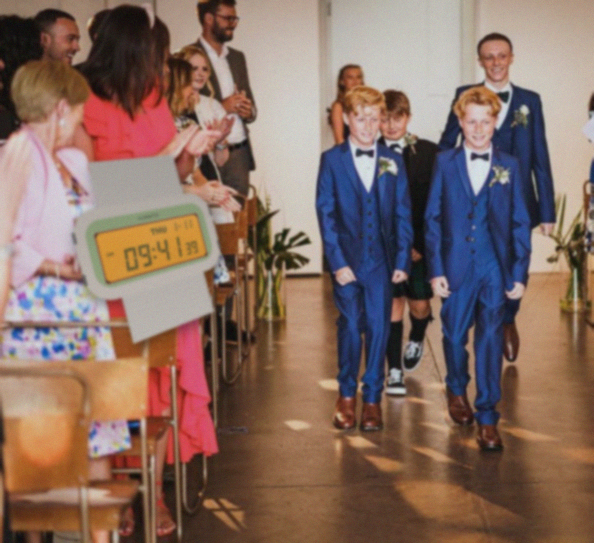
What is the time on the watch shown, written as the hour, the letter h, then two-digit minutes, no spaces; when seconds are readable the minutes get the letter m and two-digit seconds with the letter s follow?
9h41
